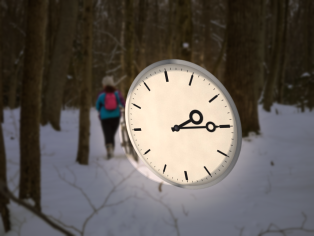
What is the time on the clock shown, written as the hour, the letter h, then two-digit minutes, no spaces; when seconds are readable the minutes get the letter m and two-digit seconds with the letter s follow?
2h15
